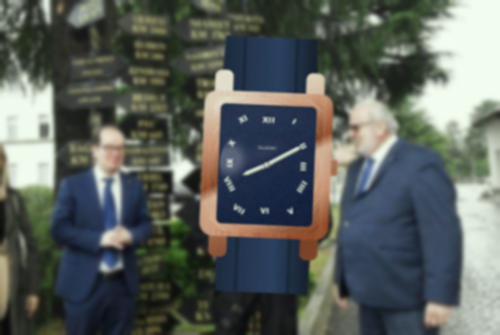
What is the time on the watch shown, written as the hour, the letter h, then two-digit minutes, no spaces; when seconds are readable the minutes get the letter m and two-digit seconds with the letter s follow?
8h10
